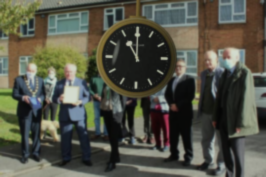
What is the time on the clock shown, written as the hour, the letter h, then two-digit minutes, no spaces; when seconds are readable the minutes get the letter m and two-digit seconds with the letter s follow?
11h00
